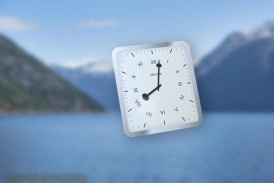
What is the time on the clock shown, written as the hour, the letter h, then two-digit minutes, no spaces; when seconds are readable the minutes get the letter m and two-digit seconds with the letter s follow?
8h02
